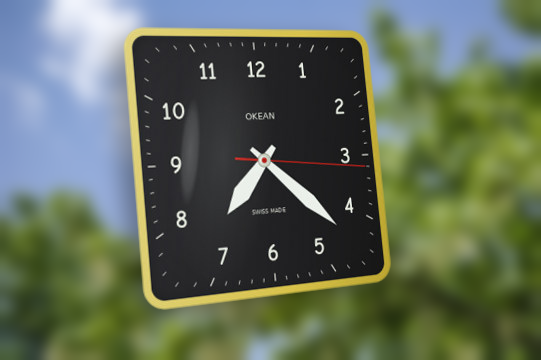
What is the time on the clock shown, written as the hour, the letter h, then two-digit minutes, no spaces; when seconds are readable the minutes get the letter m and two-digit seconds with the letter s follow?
7h22m16s
